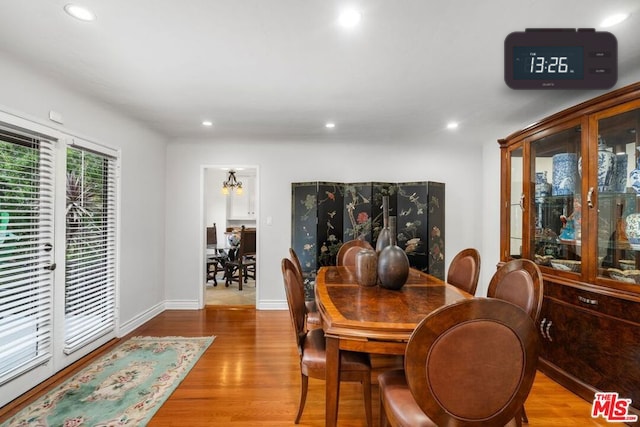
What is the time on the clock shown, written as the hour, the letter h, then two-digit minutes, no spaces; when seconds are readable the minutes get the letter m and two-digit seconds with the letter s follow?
13h26
